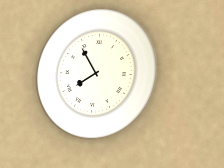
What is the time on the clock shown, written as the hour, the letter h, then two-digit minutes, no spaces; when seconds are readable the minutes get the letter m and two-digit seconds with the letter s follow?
7h54
